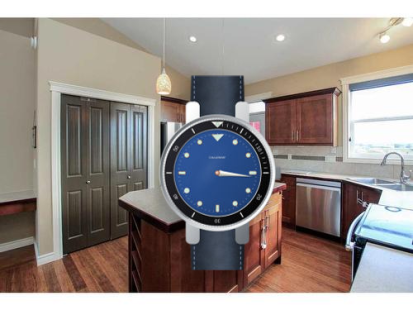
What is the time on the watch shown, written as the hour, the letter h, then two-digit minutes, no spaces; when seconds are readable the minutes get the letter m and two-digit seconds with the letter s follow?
3h16
